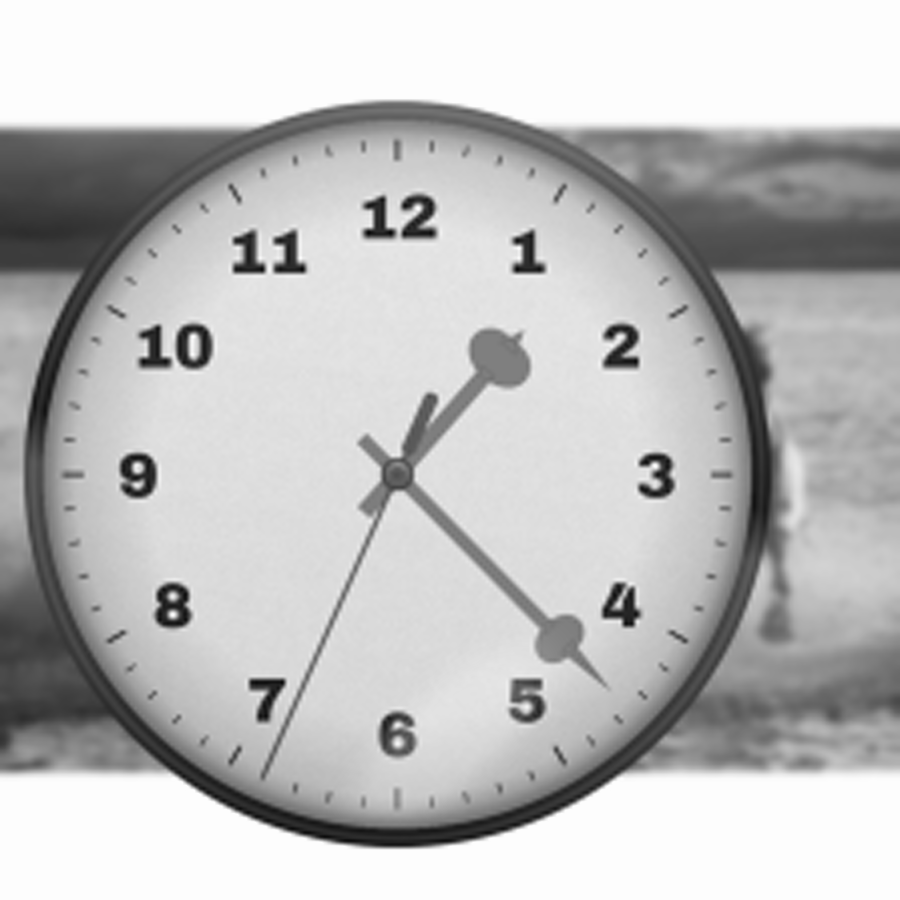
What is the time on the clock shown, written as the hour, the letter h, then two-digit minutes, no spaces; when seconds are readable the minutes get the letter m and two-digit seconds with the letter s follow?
1h22m34s
